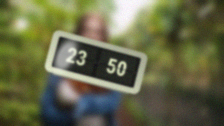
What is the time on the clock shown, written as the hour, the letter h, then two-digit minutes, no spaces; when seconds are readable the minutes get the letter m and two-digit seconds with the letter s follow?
23h50
